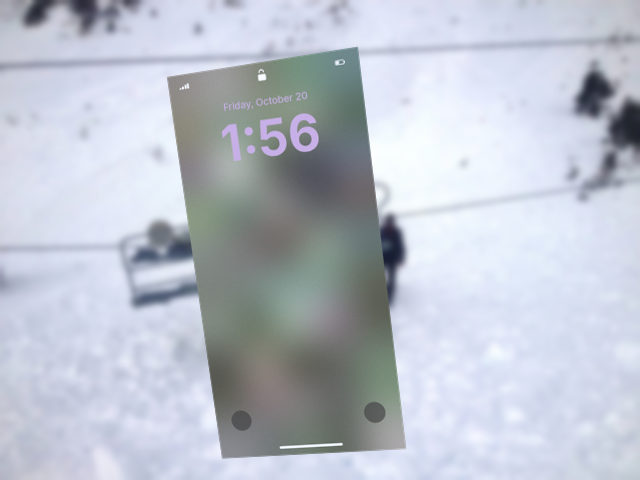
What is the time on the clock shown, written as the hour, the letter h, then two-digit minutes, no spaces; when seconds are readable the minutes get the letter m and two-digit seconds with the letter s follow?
1h56
